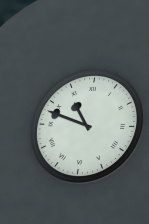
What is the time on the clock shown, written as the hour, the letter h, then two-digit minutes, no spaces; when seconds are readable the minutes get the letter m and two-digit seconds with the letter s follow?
10h48
